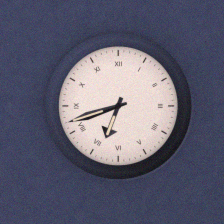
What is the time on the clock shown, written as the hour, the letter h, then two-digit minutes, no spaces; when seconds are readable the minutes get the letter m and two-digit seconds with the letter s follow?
6h42
